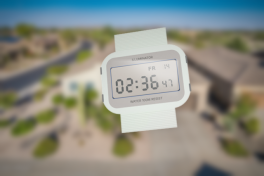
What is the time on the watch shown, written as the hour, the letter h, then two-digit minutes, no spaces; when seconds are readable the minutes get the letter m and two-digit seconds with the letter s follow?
2h36m47s
